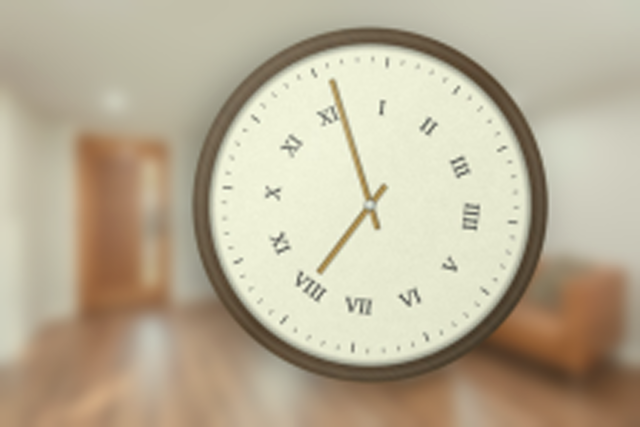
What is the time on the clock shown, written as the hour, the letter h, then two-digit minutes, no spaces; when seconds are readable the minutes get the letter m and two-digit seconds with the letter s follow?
8h01
